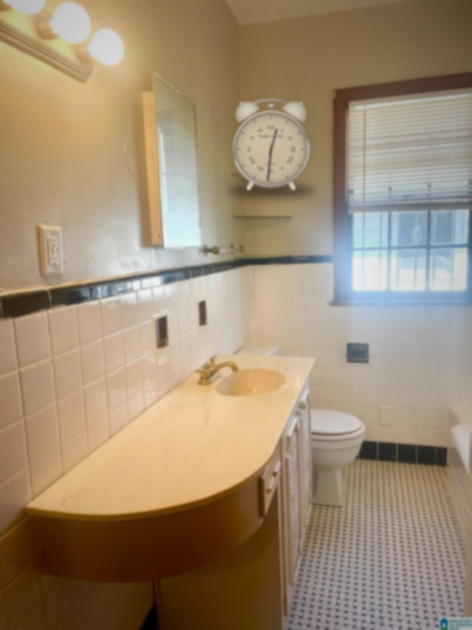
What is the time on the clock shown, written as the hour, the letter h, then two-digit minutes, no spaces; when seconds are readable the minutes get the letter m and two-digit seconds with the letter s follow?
12h31
